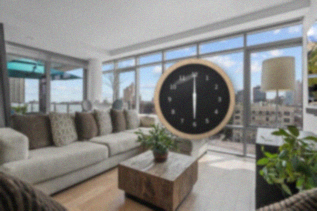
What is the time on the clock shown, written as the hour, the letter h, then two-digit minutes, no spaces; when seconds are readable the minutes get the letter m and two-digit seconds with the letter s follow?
6h00
